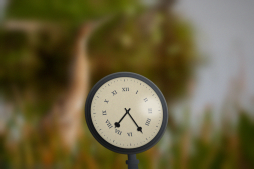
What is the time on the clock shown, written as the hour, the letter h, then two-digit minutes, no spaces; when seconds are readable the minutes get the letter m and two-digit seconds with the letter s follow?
7h25
